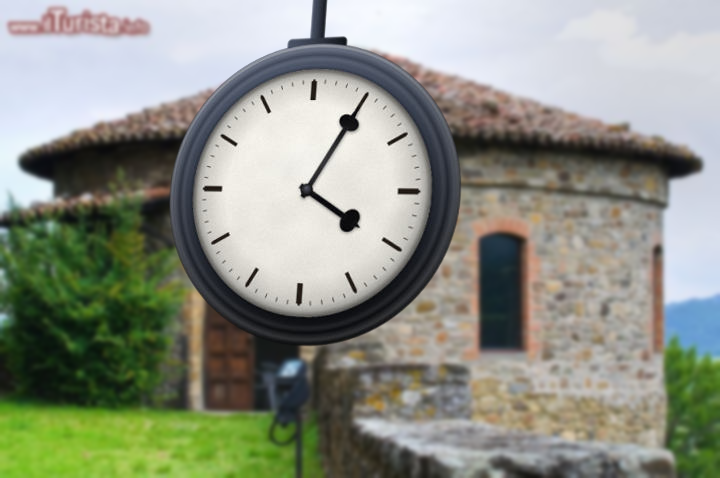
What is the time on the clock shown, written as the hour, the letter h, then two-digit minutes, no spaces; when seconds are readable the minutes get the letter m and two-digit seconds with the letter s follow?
4h05
